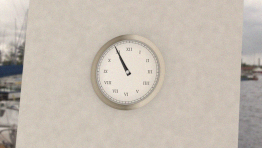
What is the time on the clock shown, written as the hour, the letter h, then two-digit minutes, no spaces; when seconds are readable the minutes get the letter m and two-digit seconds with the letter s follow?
10h55
